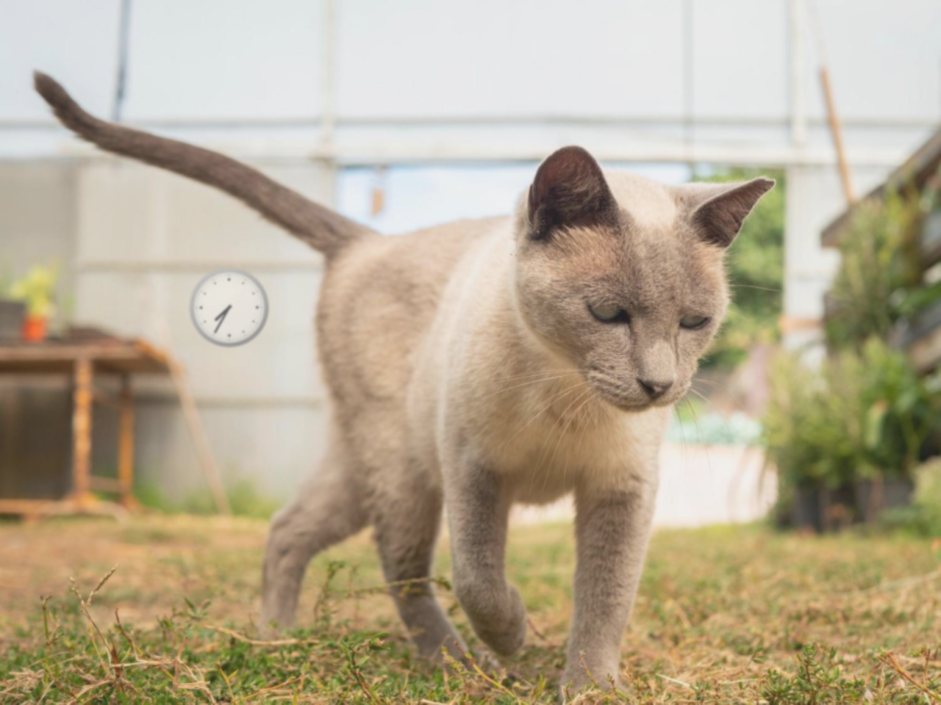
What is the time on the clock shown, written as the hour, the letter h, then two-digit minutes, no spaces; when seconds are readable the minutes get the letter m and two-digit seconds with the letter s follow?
7h35
